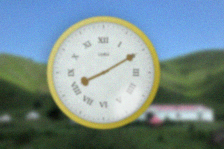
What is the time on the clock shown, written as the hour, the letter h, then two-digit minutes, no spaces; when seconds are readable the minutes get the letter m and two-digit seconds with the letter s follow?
8h10
